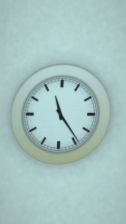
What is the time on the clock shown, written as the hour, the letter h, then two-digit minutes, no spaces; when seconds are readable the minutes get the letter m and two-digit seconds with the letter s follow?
11h24
